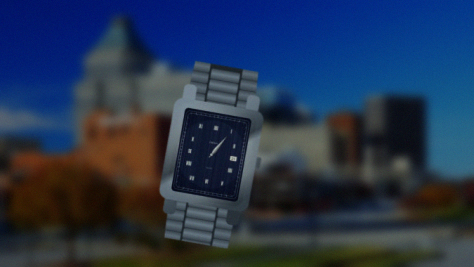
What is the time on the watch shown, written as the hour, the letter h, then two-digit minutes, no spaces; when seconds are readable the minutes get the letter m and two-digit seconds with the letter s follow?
1h05
